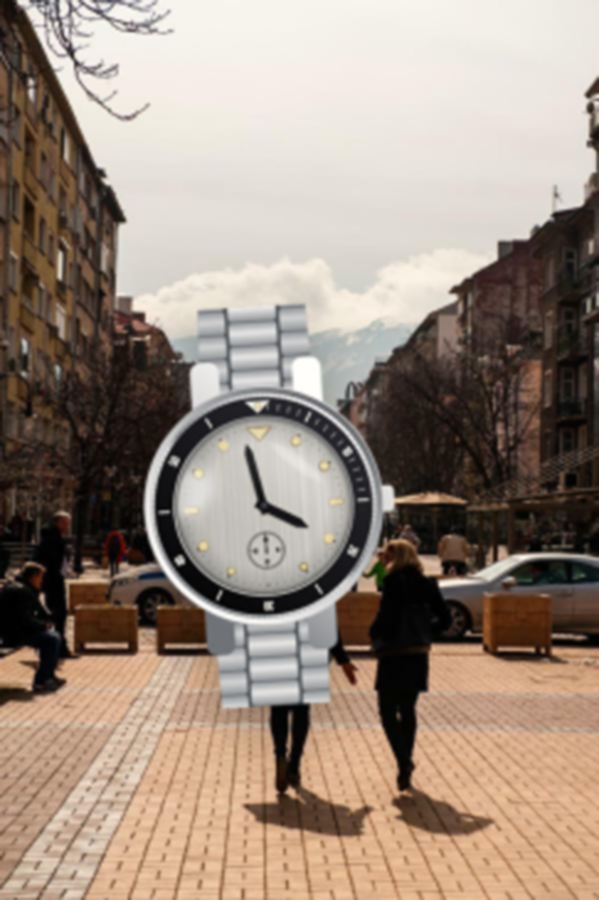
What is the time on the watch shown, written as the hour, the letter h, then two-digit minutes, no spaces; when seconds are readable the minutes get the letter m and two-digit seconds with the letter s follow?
3h58
